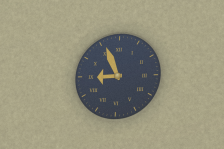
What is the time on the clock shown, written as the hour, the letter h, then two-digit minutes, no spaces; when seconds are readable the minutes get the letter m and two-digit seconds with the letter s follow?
8h56
